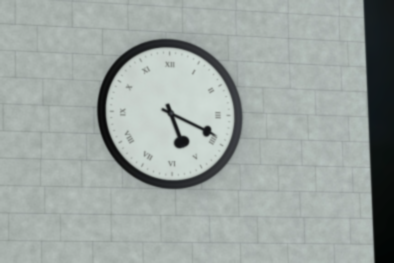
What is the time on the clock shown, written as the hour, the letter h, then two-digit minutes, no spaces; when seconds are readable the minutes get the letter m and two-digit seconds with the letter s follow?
5h19
